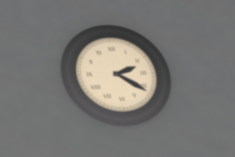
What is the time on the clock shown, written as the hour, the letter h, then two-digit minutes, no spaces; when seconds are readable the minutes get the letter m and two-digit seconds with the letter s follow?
2h21
